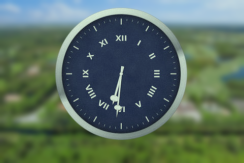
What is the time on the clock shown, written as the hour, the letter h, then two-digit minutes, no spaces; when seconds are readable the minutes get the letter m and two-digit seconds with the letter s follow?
6h31
